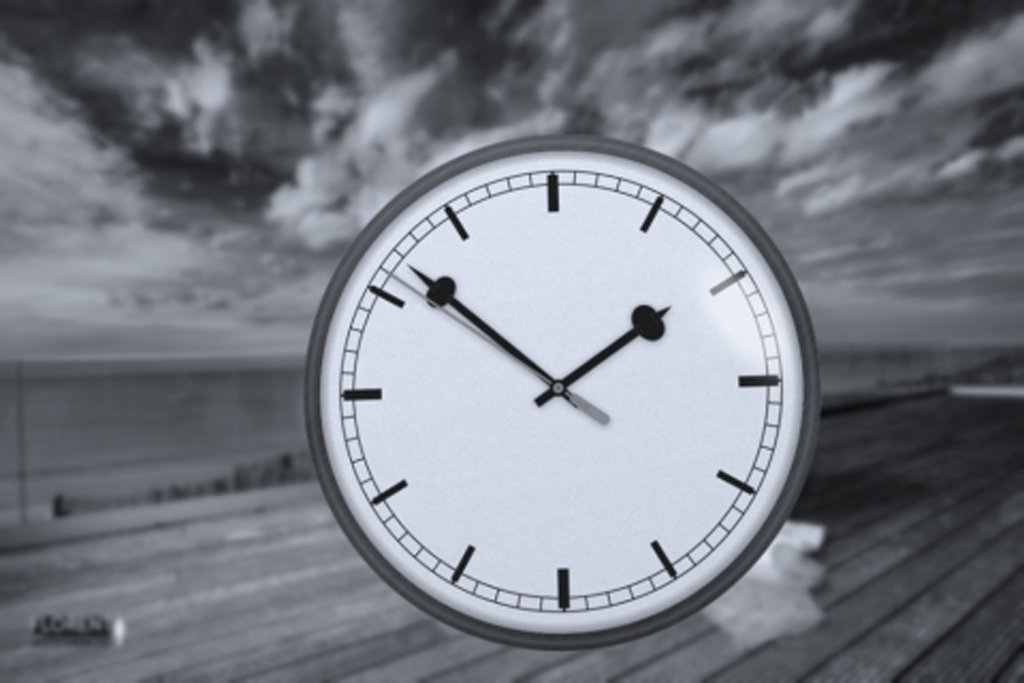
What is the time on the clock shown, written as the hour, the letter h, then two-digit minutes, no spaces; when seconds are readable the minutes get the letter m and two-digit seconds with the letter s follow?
1h51m51s
